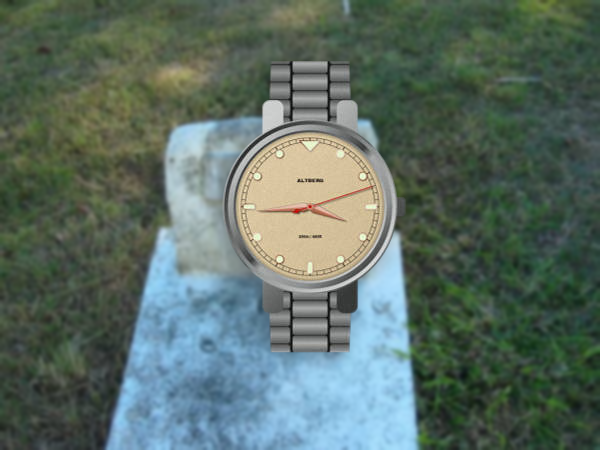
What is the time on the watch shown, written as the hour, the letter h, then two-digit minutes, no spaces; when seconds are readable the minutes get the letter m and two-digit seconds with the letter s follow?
3h44m12s
